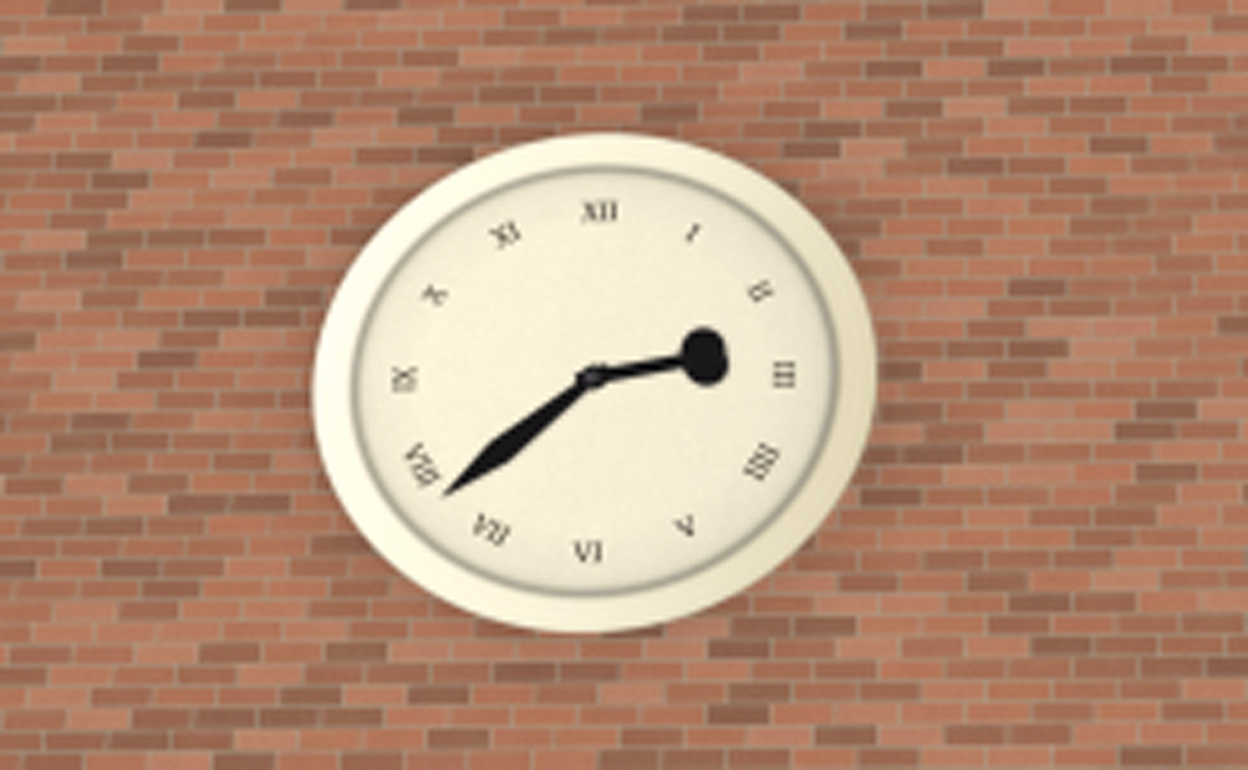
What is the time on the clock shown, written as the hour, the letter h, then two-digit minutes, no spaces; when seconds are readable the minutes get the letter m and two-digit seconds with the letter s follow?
2h38
